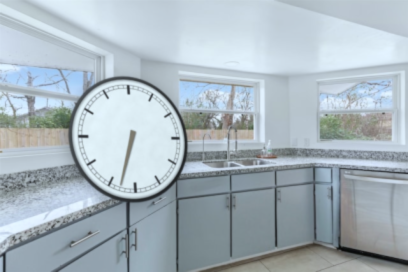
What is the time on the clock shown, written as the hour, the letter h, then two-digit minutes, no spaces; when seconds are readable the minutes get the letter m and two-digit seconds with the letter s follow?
6h33
